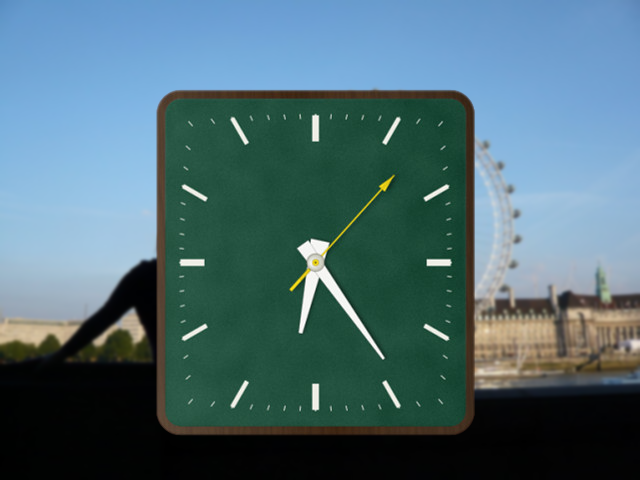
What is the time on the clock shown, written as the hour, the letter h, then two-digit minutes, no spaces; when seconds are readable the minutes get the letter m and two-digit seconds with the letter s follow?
6h24m07s
